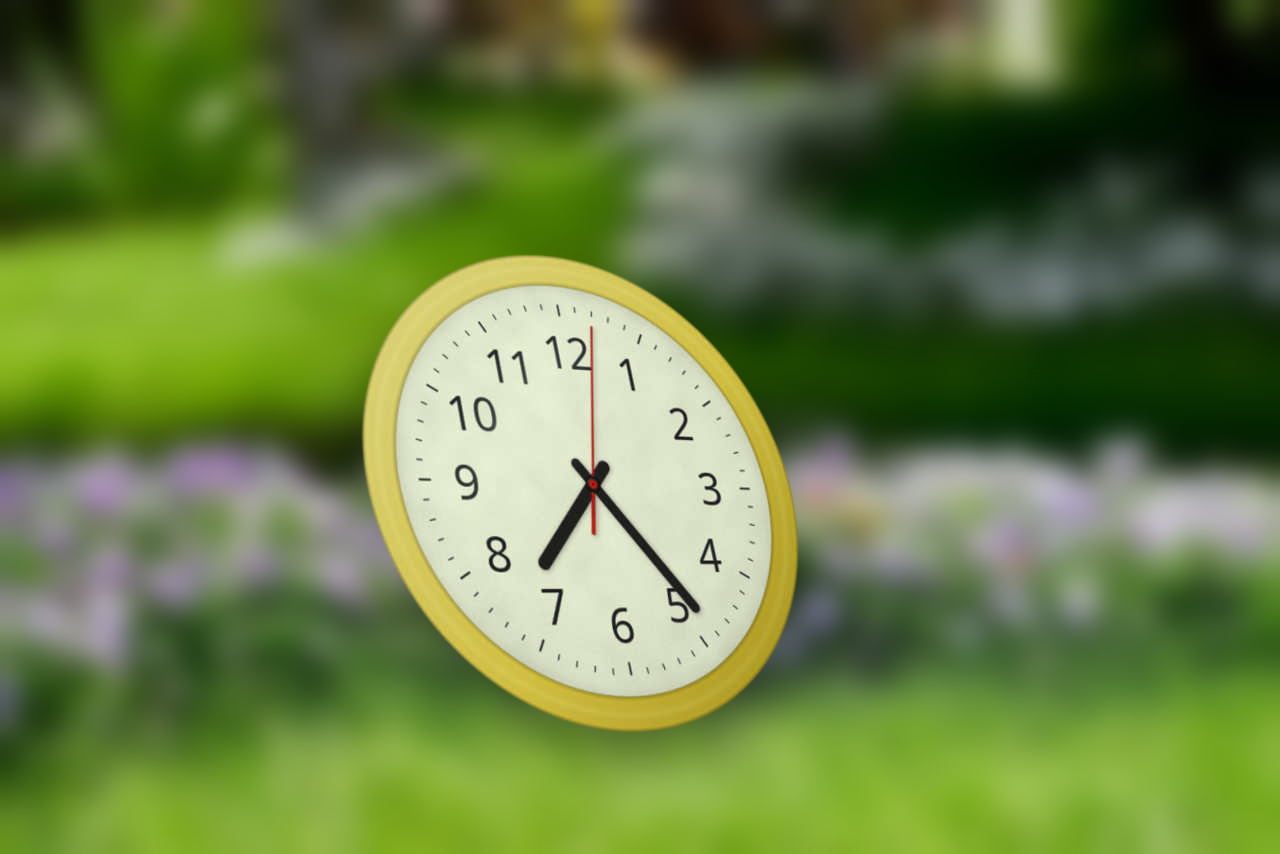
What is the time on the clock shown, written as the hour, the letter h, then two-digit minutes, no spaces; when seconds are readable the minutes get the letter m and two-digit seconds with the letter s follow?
7h24m02s
